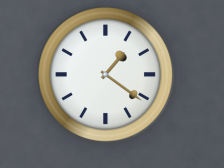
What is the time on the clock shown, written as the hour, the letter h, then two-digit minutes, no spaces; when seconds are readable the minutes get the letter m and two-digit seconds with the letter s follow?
1h21
